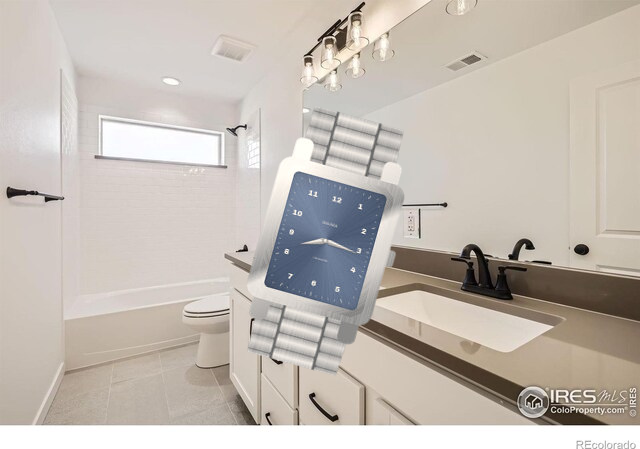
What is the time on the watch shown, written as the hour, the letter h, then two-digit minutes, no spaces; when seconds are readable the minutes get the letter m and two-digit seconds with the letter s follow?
8h16
